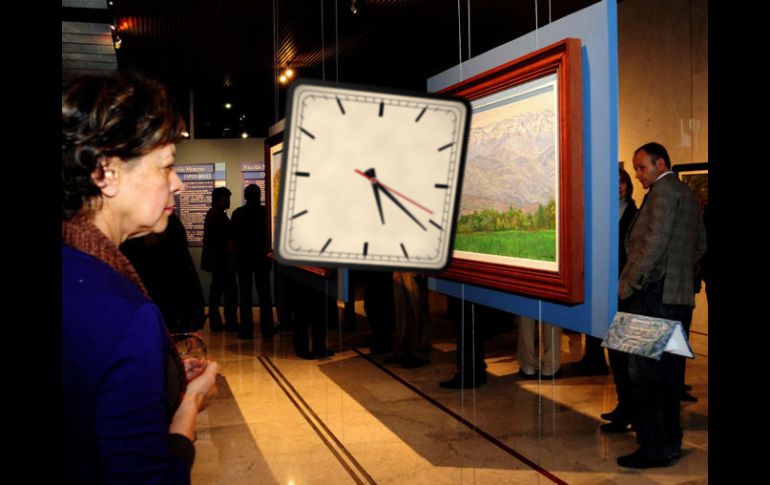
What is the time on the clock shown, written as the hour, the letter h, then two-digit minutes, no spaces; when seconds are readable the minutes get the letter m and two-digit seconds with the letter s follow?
5h21m19s
